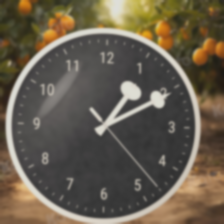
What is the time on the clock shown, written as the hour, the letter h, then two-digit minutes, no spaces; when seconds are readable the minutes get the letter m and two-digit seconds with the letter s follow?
1h10m23s
